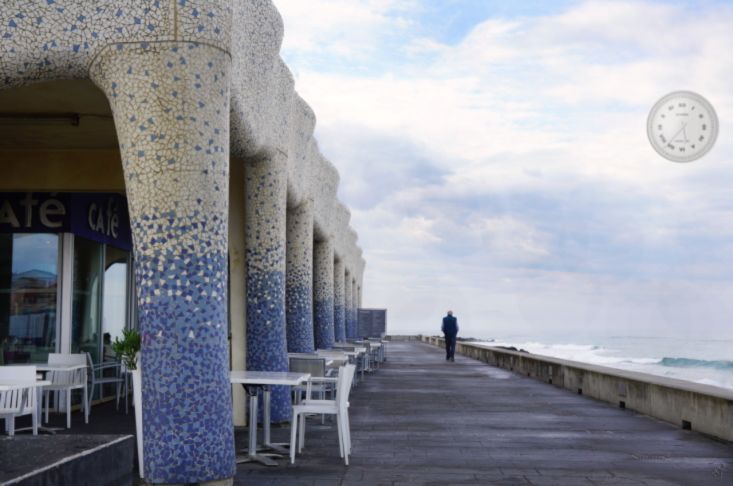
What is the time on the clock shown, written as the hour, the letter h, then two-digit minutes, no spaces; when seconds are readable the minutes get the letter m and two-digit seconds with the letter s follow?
5h37
